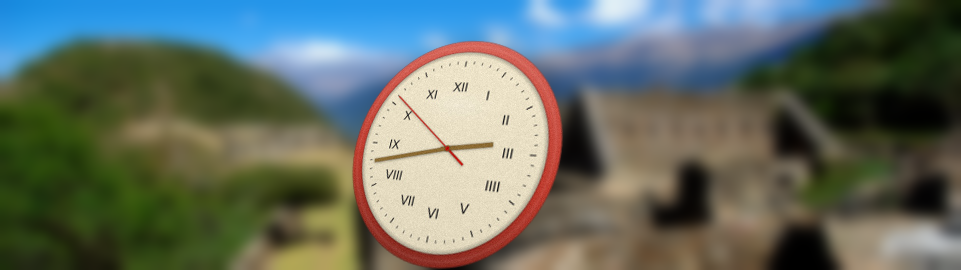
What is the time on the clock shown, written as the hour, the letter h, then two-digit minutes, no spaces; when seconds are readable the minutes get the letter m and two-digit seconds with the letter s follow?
2h42m51s
